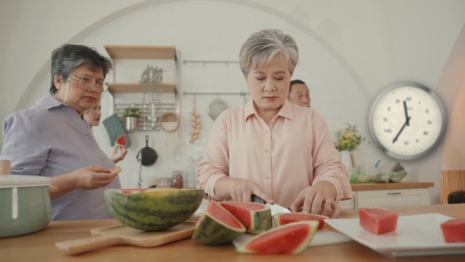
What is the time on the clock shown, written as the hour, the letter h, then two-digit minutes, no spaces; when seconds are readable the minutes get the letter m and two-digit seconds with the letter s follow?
11h35
